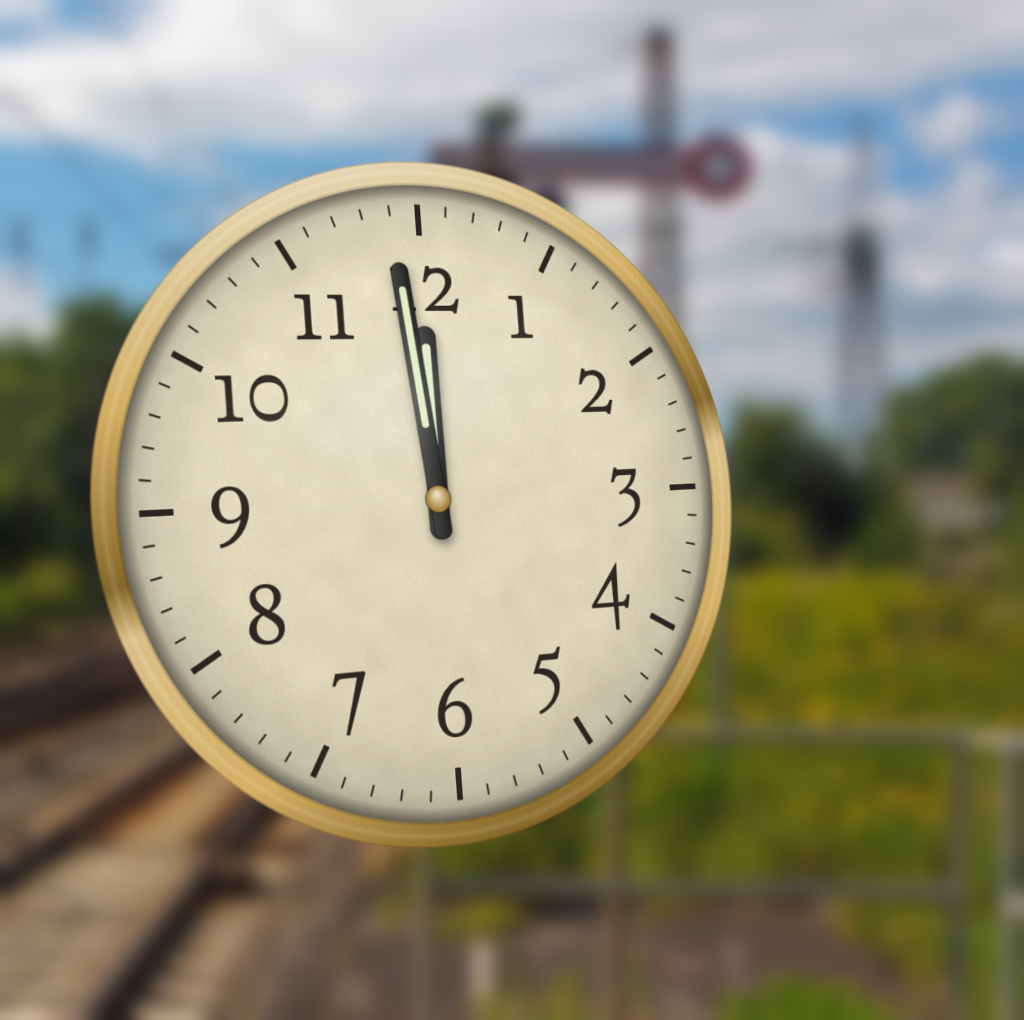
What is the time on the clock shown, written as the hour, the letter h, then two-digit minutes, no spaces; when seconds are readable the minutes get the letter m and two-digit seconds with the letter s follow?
11h59
